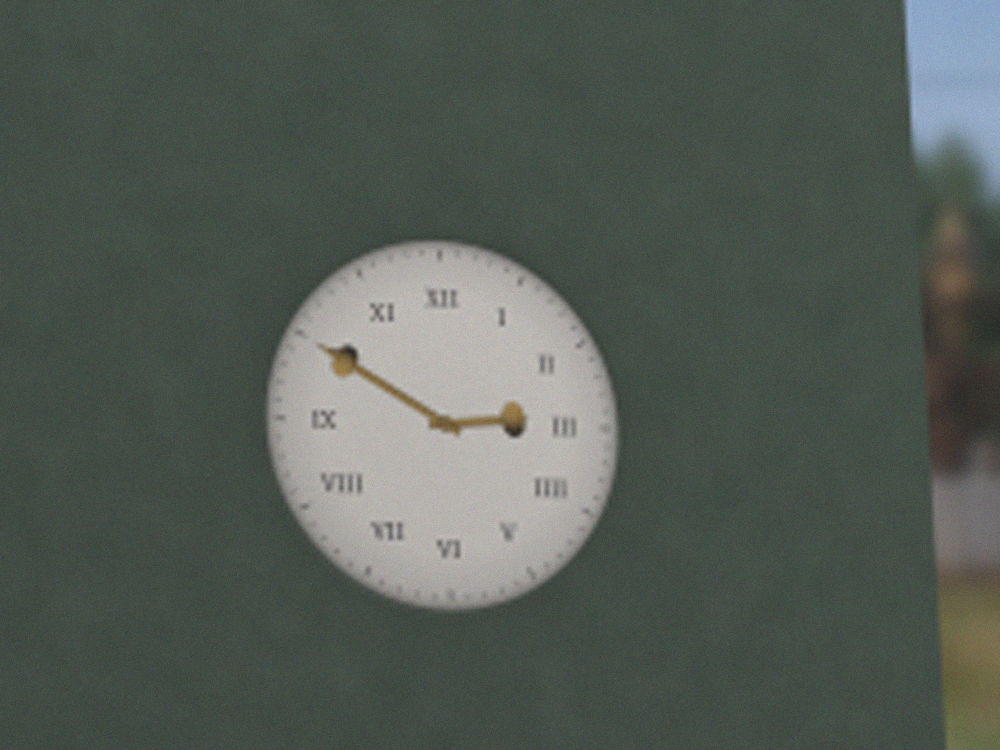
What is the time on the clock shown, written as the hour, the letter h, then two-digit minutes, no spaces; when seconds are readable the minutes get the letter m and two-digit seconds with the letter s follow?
2h50
